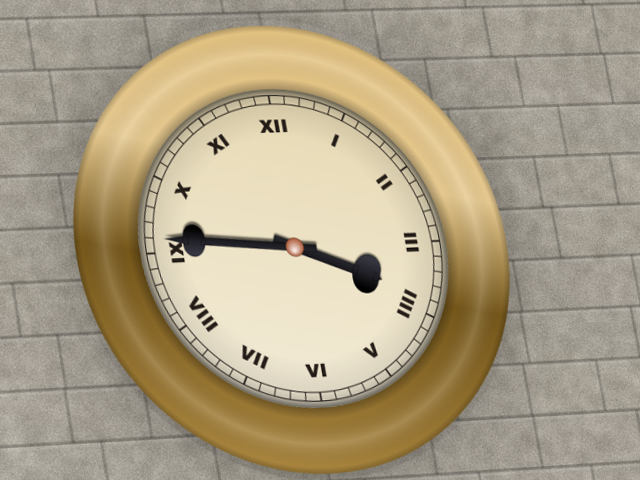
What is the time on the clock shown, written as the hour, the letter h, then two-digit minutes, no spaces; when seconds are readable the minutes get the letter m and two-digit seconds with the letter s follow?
3h46
